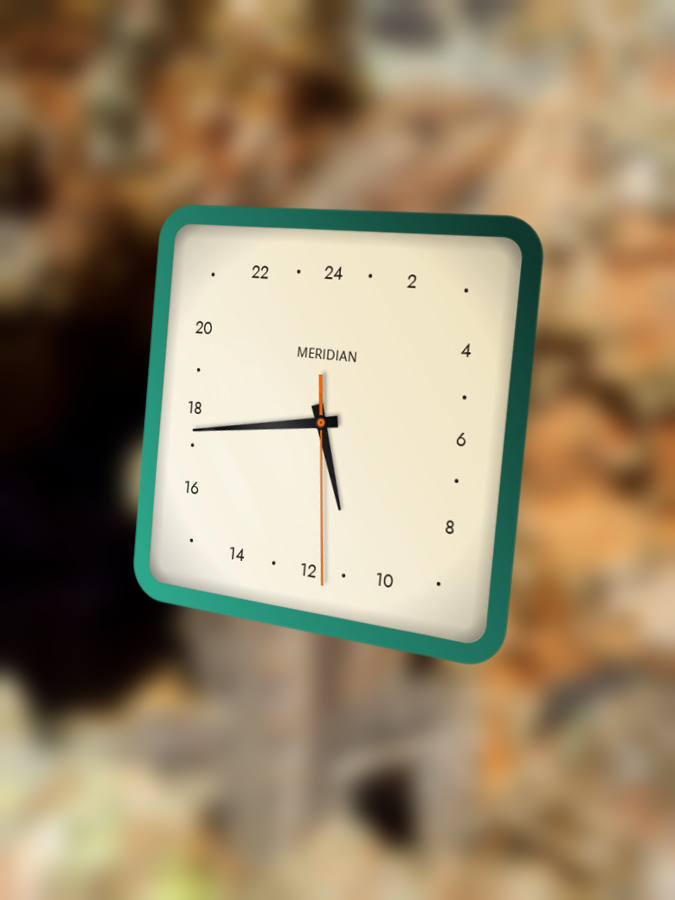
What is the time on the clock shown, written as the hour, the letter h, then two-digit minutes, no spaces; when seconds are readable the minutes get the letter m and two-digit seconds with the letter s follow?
10h43m29s
